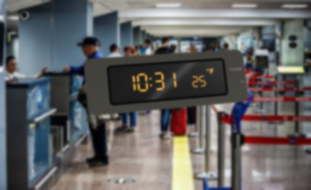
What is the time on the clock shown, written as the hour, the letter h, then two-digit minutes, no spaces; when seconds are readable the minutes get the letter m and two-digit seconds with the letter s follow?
10h31
